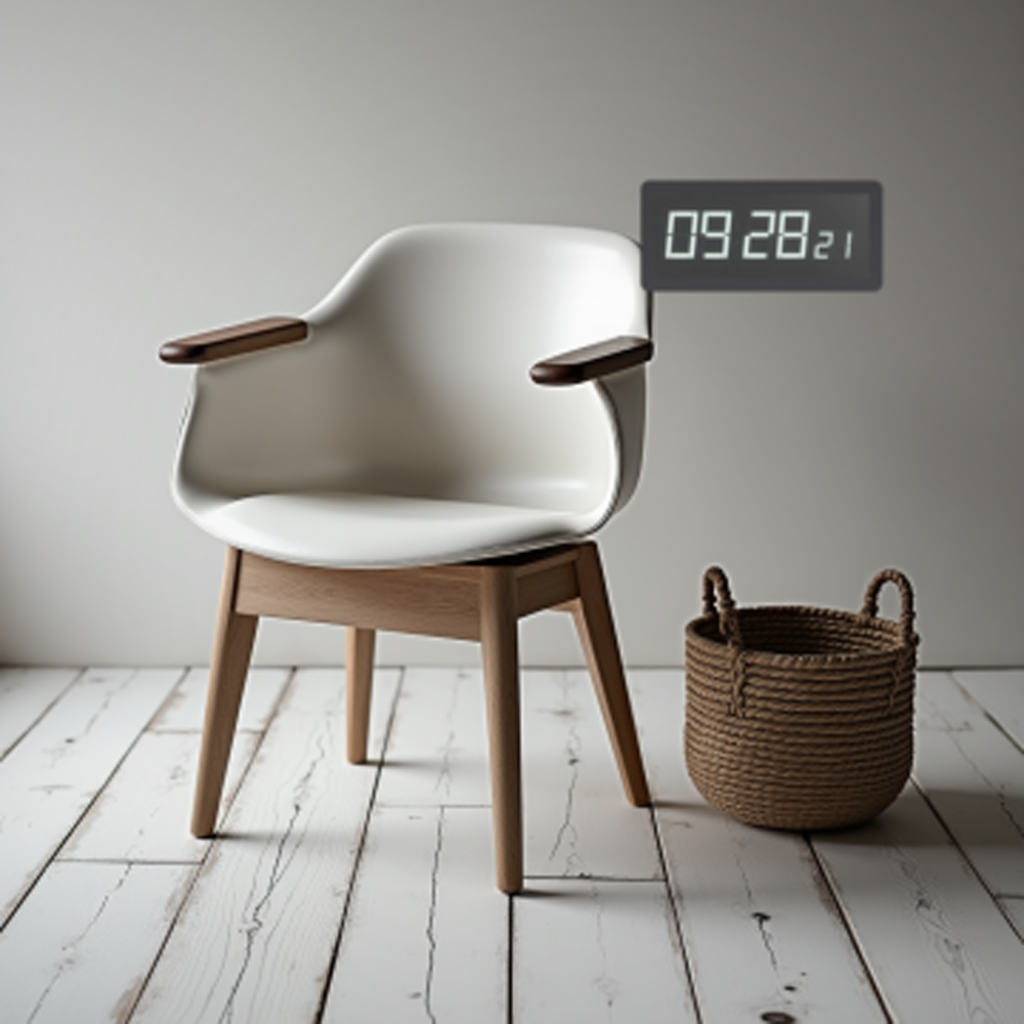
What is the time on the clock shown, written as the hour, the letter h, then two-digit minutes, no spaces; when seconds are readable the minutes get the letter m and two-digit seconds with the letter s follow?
9h28m21s
